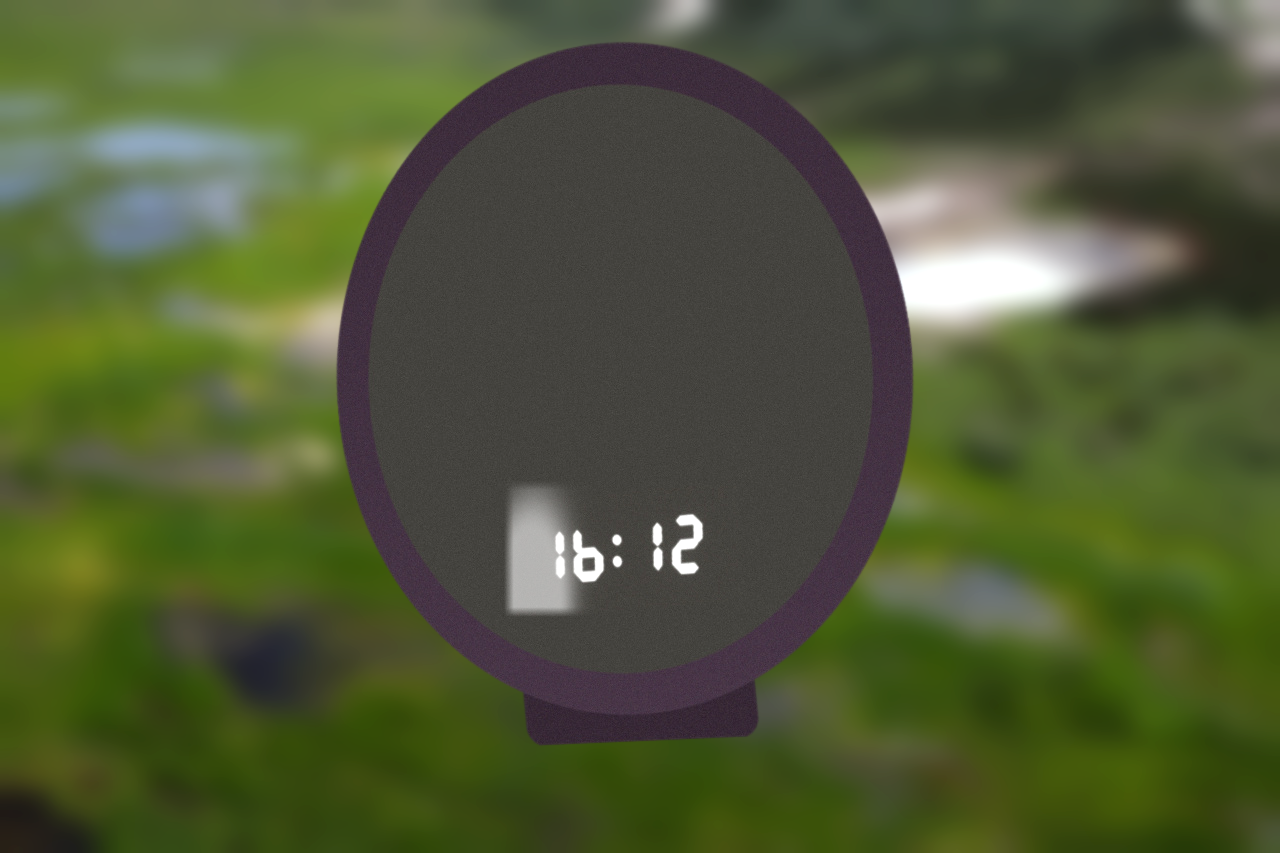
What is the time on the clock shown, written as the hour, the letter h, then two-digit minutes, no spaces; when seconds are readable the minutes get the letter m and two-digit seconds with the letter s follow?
16h12
